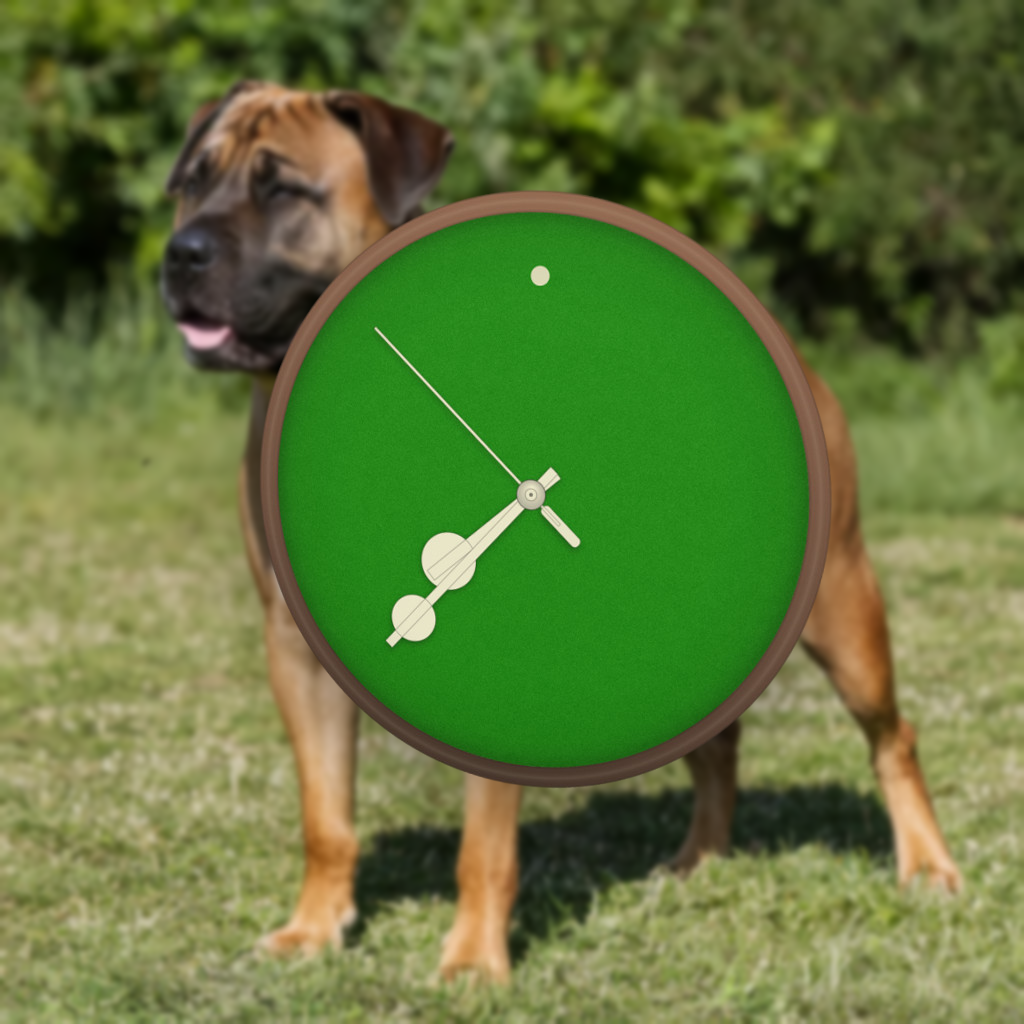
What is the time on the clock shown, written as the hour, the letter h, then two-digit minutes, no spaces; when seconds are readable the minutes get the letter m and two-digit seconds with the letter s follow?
7h36m52s
